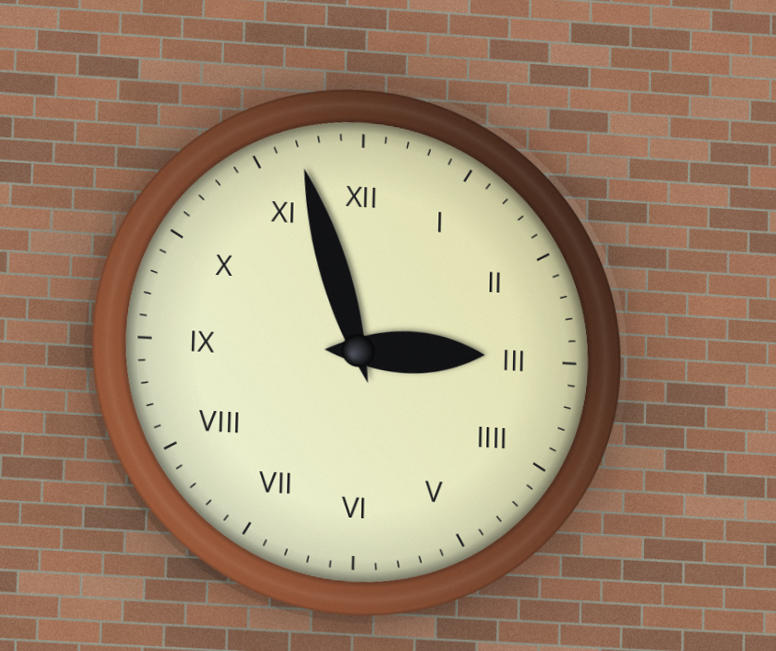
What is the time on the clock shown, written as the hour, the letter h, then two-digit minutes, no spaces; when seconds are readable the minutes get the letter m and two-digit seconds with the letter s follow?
2h57
